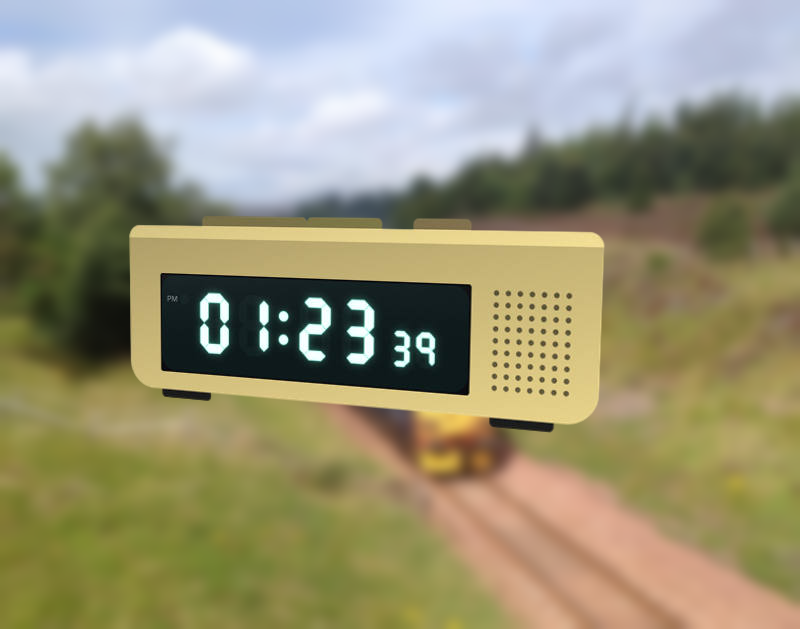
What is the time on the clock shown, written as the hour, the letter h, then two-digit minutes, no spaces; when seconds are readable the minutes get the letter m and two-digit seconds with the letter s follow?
1h23m39s
